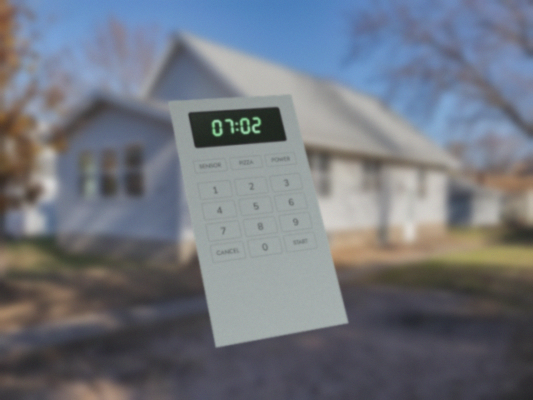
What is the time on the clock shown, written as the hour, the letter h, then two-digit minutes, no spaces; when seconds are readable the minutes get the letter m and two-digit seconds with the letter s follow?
7h02
